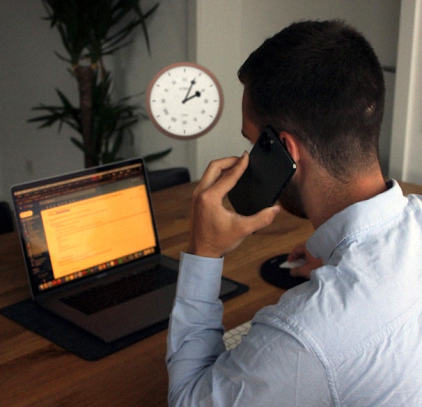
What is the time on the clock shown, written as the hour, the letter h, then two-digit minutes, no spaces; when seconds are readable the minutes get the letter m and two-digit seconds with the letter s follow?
2h04
